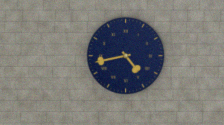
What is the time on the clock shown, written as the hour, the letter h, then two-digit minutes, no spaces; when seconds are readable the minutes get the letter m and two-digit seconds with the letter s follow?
4h43
